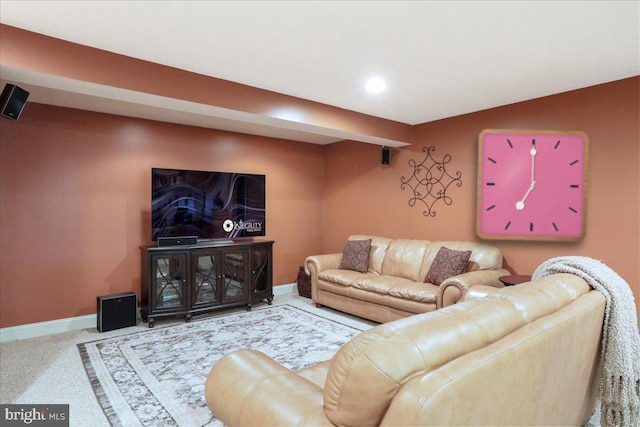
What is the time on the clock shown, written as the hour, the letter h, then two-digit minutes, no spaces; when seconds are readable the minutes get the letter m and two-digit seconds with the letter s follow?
7h00
